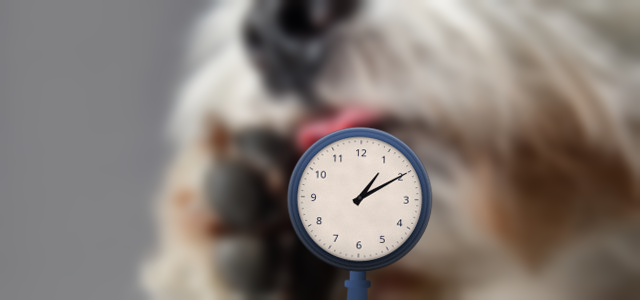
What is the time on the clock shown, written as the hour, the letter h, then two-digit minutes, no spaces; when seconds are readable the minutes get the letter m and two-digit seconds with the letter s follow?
1h10
